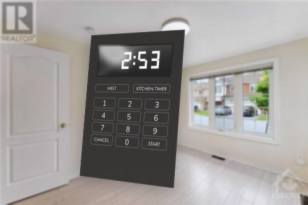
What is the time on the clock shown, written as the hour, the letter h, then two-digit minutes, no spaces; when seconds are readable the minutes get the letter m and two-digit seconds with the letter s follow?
2h53
